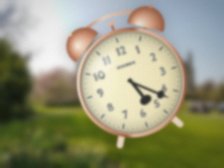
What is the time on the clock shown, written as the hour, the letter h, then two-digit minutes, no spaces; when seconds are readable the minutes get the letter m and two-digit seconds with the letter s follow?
5h22
